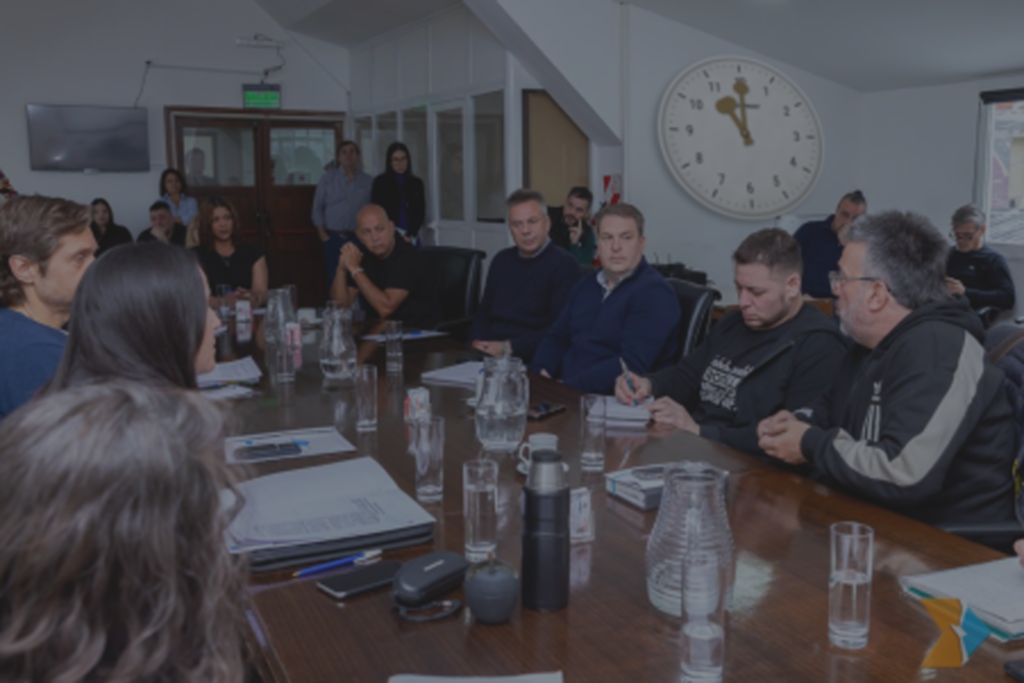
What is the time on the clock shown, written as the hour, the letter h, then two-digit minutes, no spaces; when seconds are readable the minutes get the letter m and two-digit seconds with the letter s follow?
11h00
